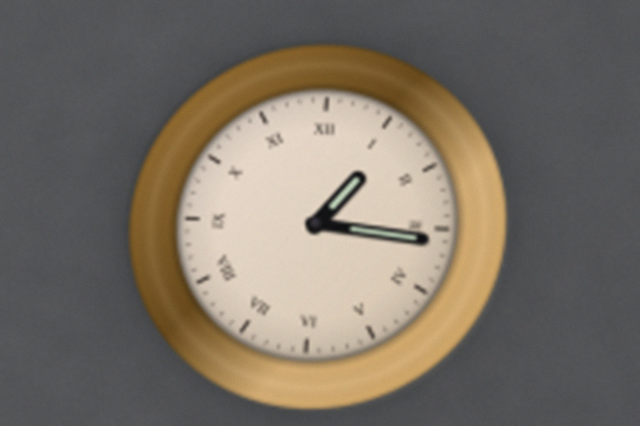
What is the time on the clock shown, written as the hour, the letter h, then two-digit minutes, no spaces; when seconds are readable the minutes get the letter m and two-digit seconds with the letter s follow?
1h16
